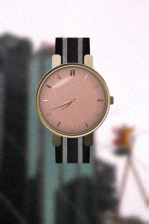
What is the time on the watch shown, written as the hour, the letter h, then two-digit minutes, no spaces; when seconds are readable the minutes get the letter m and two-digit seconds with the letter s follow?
7h41
